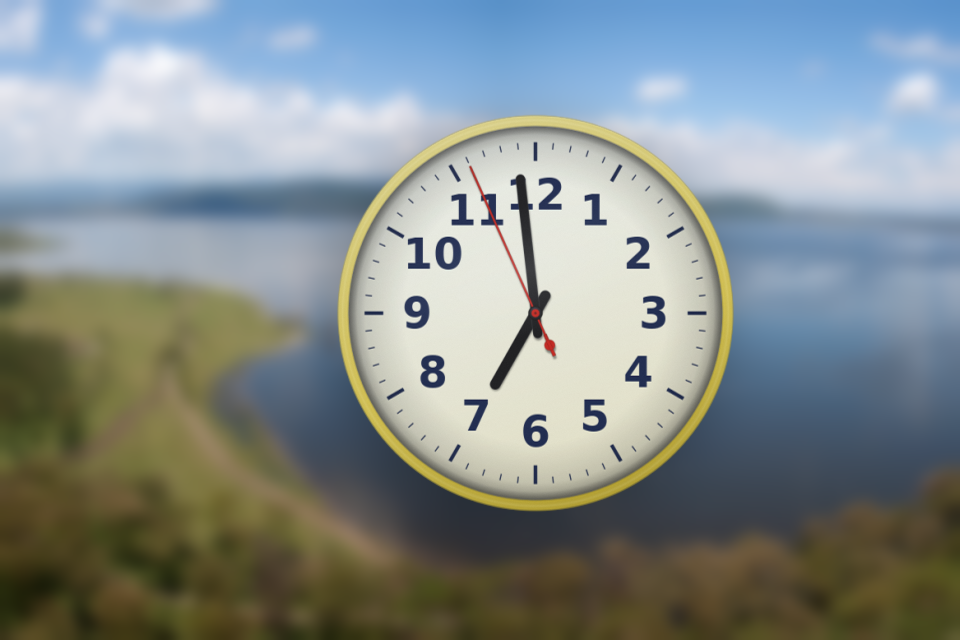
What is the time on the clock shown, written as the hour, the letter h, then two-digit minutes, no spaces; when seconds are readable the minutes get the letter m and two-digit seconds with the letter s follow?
6h58m56s
